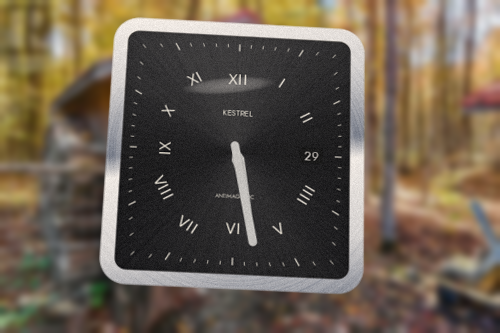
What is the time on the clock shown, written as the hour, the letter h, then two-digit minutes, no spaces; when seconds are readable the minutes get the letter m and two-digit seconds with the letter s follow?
5h28
